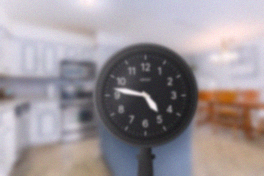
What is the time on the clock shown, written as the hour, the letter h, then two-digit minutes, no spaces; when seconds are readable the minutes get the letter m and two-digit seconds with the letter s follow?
4h47
